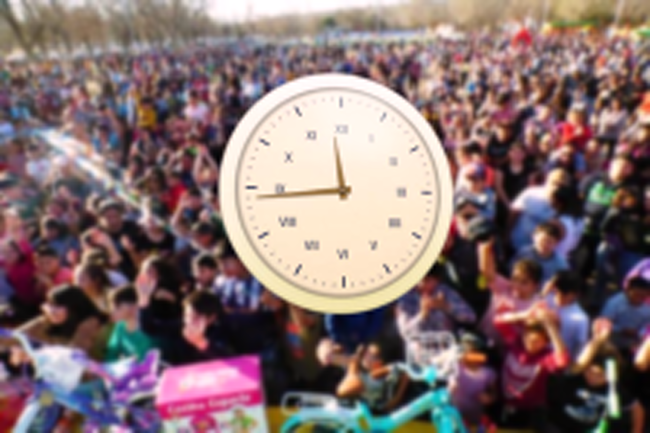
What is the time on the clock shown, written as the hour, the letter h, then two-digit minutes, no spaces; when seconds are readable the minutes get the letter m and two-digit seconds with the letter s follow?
11h44
